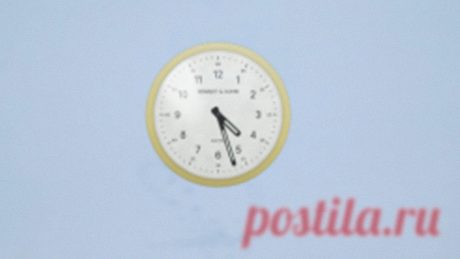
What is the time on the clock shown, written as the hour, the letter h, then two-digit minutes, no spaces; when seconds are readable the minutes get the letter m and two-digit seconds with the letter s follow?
4h27
